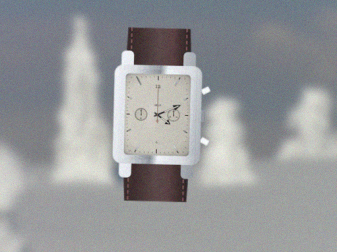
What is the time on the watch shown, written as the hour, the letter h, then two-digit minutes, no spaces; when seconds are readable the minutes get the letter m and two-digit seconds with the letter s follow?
4h11
